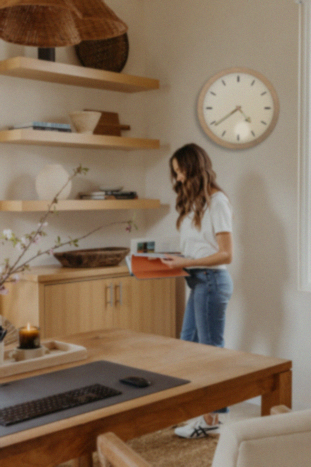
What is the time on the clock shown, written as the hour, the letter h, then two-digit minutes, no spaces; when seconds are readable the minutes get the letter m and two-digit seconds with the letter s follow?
4h39
